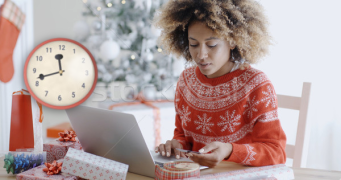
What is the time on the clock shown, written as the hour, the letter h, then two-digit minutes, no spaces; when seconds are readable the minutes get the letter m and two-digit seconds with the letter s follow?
11h42
